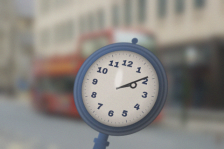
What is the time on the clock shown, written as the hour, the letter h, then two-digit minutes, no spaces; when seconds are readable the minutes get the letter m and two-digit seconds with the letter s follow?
2h09
